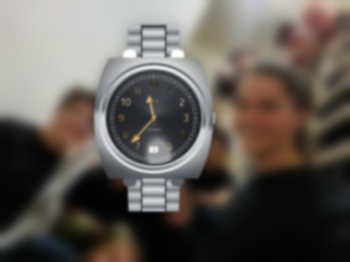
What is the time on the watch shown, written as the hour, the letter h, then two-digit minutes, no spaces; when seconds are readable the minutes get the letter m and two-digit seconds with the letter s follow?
11h37
